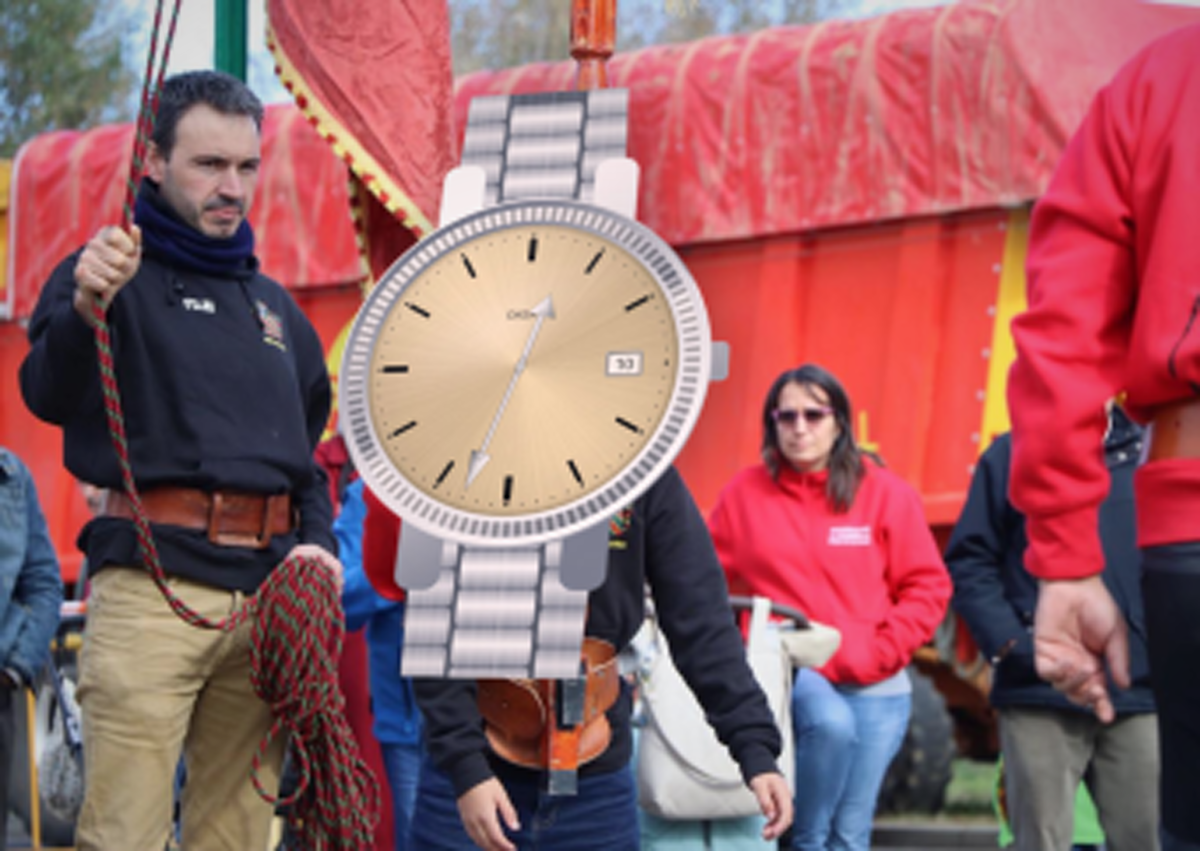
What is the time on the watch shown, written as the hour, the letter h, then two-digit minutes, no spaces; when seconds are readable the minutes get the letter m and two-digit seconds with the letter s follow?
12h33
